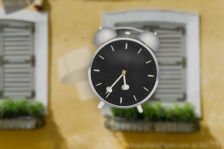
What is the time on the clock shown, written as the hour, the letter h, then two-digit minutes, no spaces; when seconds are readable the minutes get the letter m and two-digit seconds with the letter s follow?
5h36
